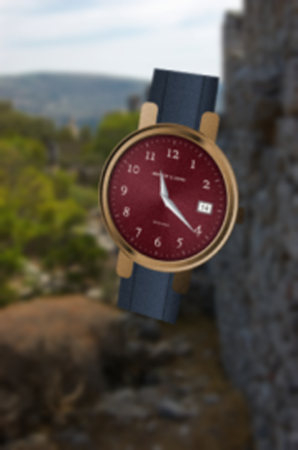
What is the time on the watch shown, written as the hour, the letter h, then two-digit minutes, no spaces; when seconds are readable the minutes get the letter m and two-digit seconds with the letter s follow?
11h21
